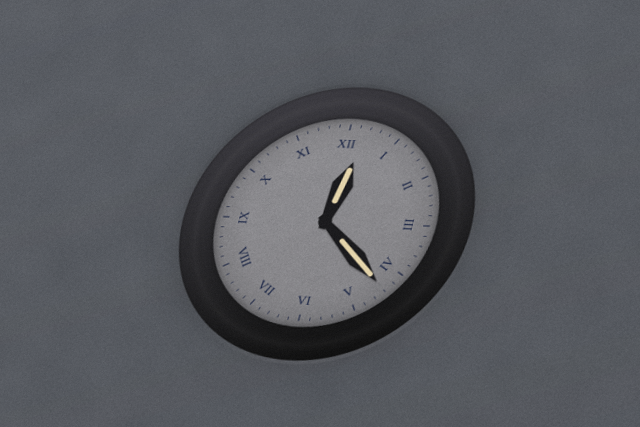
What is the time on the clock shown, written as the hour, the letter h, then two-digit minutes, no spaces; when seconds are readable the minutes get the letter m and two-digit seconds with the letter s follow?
12h22
